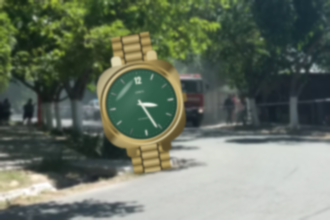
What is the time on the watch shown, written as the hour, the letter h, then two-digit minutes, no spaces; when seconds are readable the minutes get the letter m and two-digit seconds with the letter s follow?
3h26
